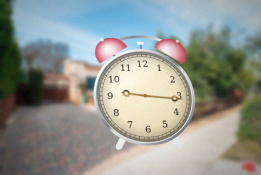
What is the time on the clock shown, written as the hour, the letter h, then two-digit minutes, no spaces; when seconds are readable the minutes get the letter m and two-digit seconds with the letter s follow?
9h16
